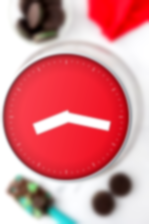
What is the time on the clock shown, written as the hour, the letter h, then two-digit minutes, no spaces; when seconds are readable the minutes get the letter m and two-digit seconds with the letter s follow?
8h17
